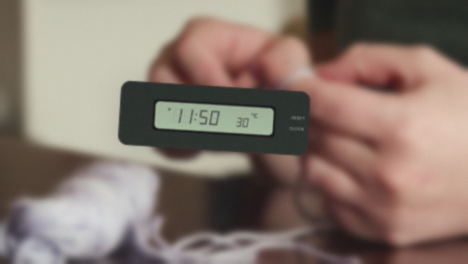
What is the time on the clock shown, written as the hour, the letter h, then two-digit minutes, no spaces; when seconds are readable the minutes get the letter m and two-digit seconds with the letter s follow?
11h50
